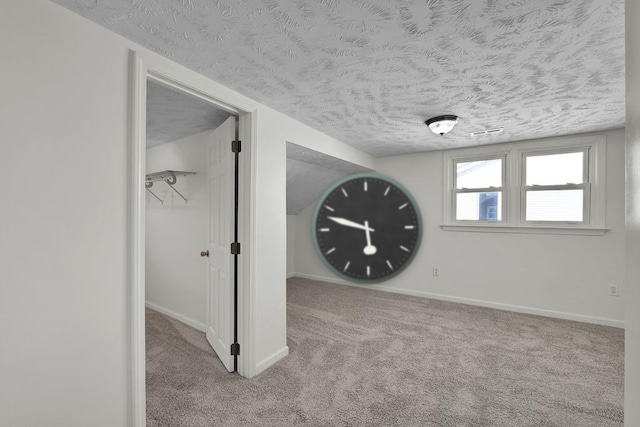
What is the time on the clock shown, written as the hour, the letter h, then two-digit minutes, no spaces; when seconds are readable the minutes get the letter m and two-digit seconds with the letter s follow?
5h48
